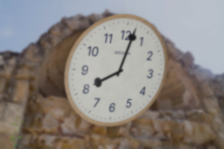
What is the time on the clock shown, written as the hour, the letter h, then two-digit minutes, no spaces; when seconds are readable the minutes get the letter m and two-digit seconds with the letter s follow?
8h02
